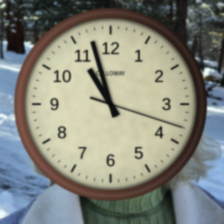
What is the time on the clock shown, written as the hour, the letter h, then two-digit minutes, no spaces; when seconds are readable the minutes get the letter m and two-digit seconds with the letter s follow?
10h57m18s
